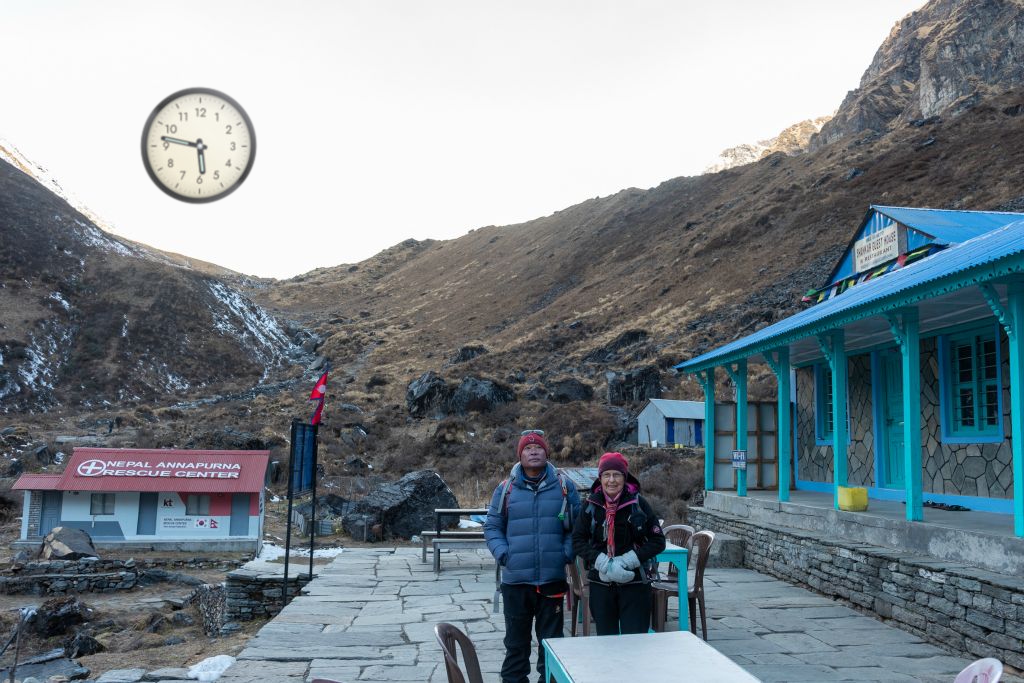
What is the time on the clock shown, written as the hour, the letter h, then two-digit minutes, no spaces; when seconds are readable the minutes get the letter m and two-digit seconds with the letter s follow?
5h47
